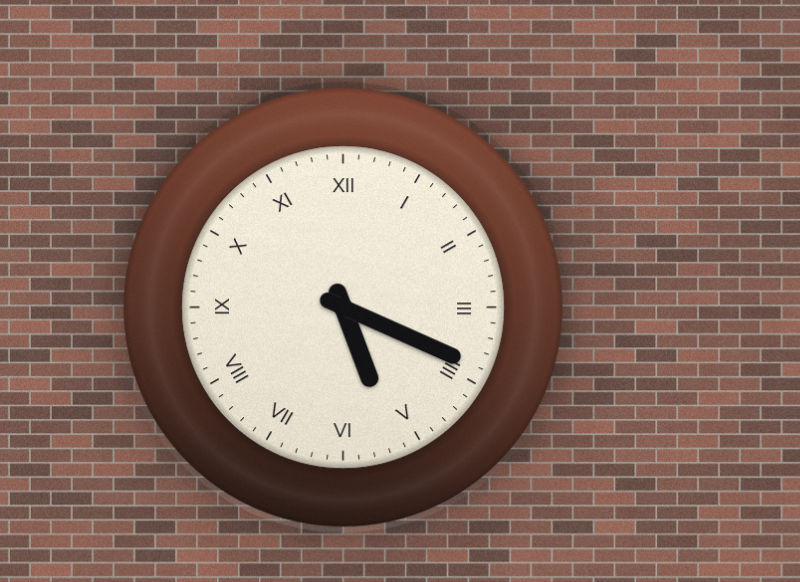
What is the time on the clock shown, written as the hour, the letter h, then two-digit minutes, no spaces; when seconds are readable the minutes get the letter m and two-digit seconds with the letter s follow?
5h19
